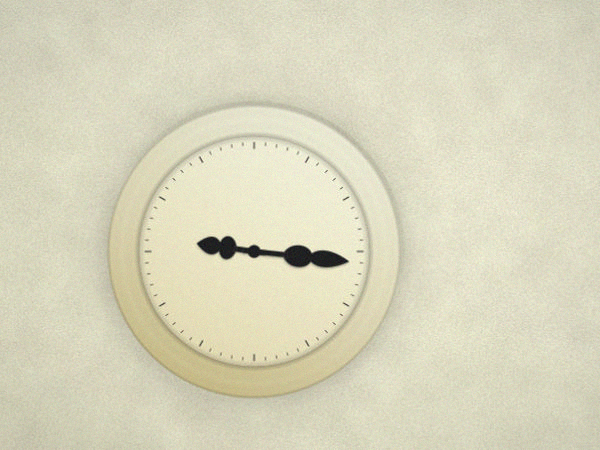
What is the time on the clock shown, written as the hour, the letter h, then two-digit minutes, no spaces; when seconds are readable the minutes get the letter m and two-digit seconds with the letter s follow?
9h16
